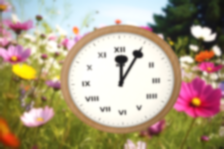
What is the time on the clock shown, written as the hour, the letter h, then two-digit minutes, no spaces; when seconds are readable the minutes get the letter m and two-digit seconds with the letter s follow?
12h05
